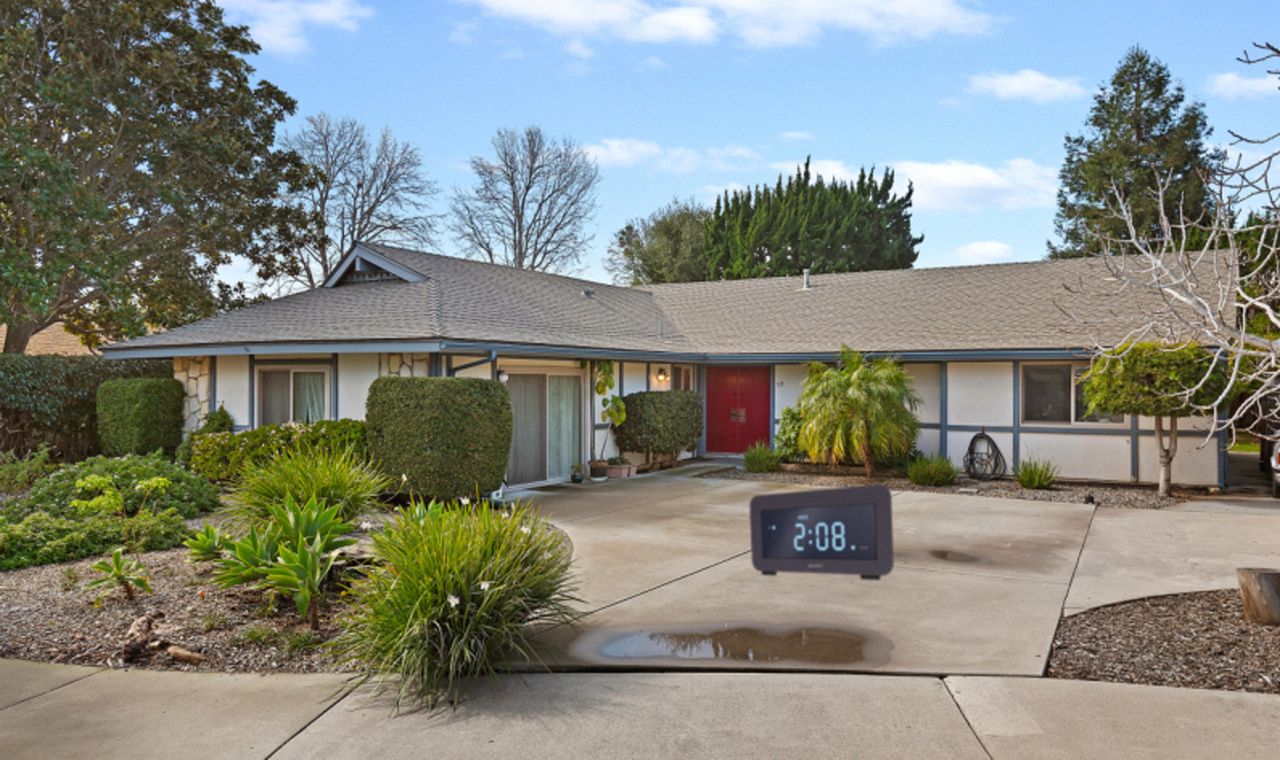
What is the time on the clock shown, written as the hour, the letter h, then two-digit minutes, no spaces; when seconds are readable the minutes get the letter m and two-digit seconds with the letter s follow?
2h08
